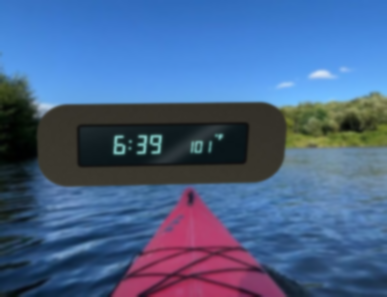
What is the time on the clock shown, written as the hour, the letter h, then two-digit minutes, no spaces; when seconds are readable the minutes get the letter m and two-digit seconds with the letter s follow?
6h39
